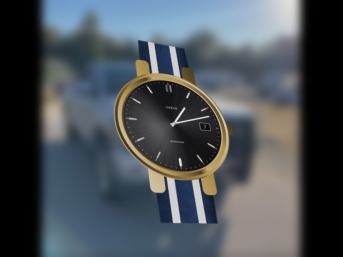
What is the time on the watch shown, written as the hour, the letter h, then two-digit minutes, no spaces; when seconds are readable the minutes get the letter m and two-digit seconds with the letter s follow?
1h12
